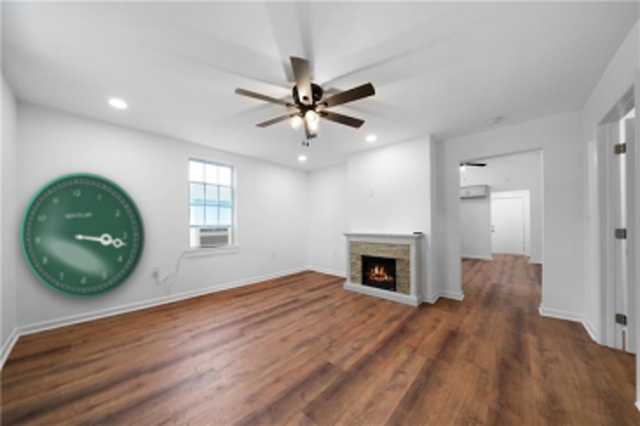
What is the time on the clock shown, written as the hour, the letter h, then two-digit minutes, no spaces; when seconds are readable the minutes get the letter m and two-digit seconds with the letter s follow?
3h17
